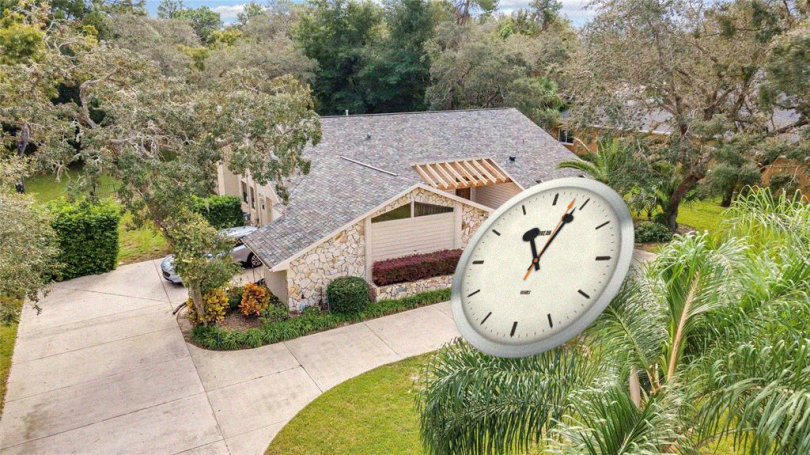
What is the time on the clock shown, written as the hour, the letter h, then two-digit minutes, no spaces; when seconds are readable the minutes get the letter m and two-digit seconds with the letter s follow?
11h04m03s
